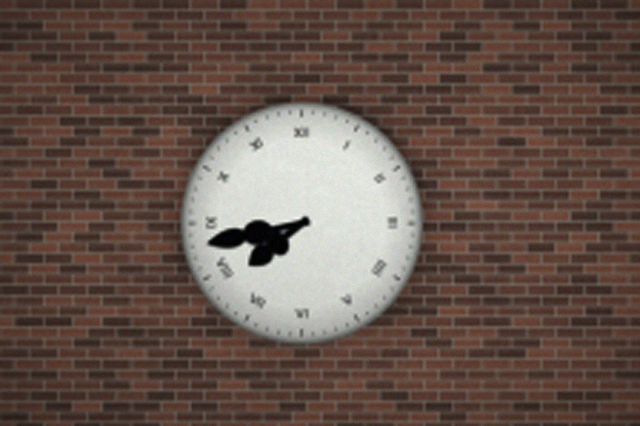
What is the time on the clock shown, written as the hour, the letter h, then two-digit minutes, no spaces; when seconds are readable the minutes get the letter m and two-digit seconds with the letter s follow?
7h43
